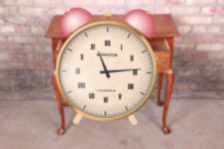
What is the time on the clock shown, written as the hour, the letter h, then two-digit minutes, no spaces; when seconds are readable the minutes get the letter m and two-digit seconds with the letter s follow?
11h14
